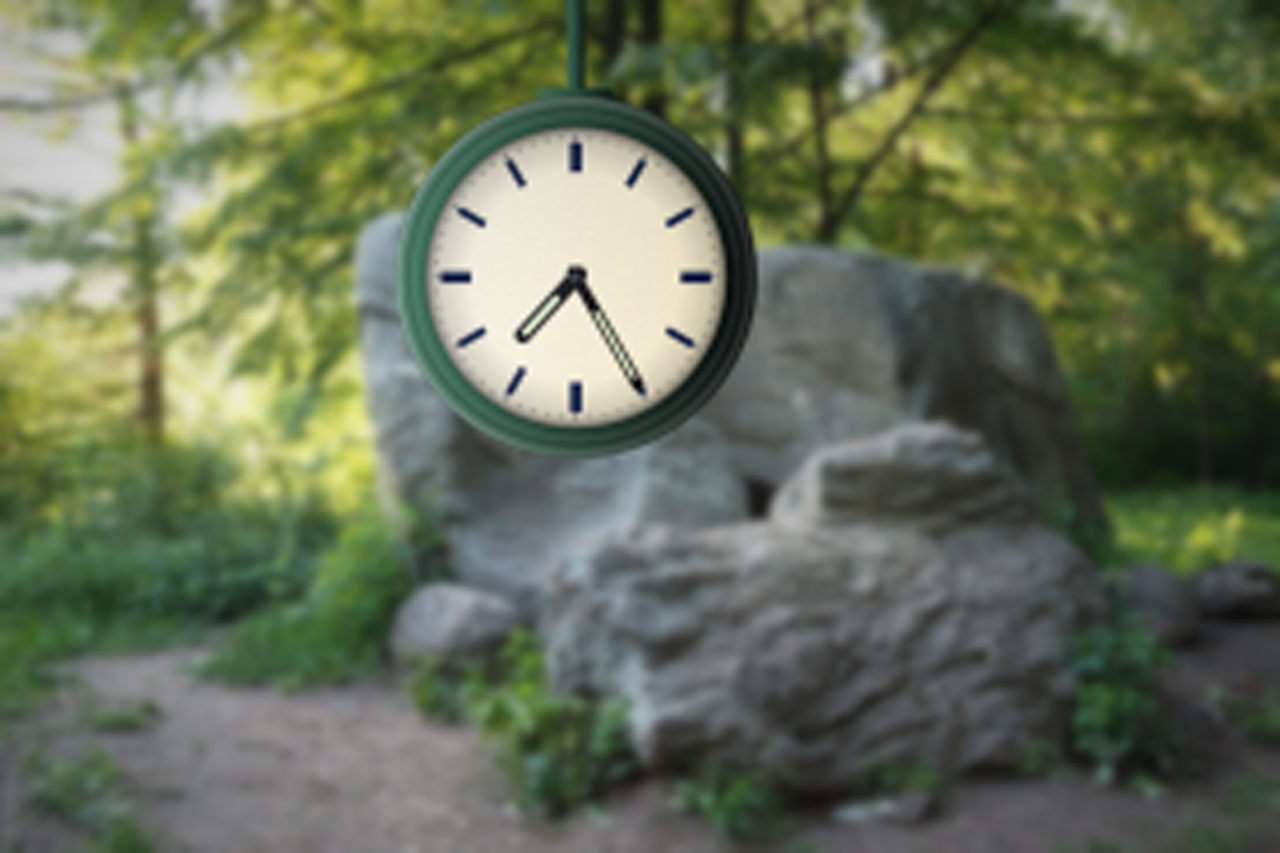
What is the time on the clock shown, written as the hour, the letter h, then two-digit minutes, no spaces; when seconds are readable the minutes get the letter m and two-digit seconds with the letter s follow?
7h25
